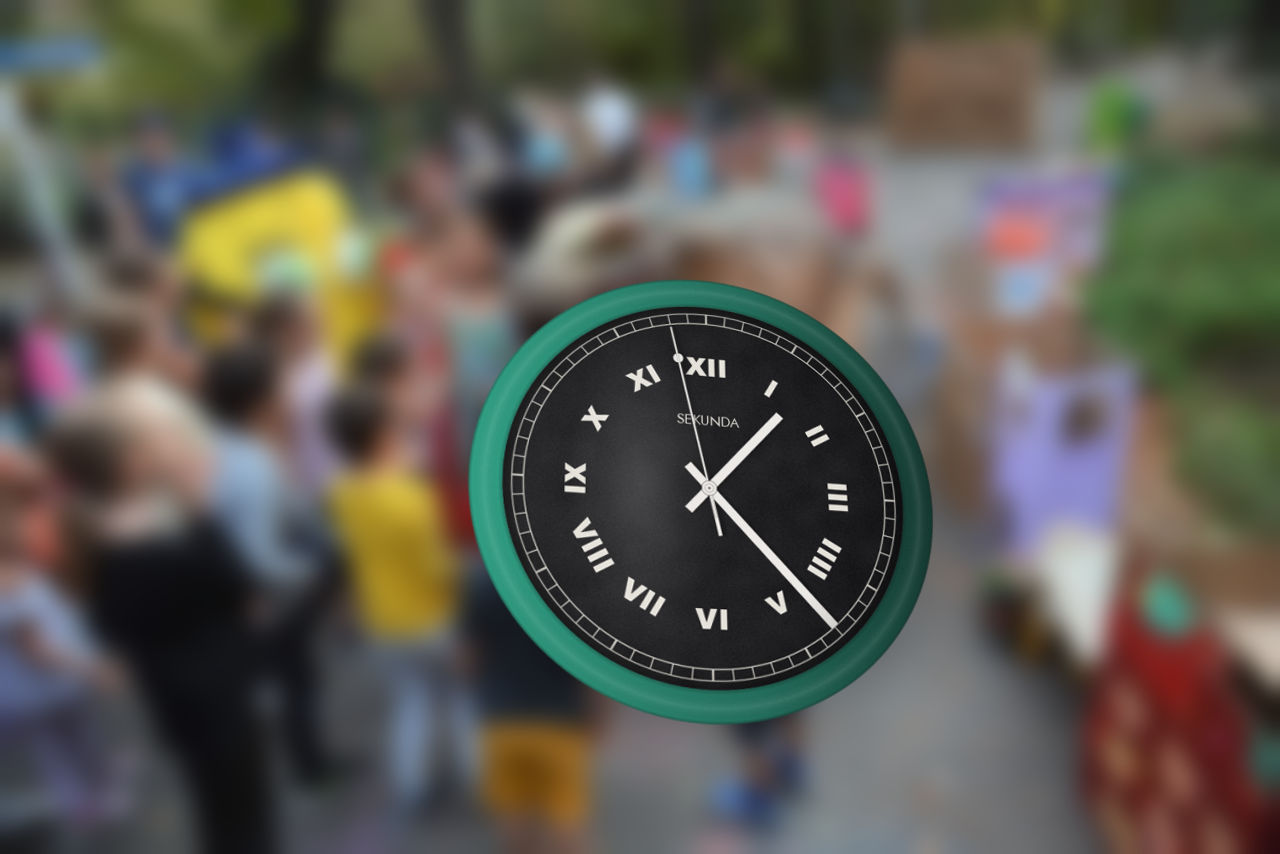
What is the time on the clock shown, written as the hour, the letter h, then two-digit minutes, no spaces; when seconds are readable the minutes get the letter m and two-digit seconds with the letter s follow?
1h22m58s
